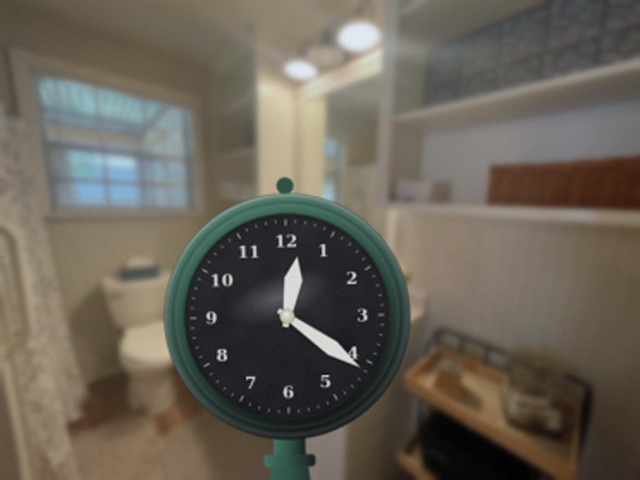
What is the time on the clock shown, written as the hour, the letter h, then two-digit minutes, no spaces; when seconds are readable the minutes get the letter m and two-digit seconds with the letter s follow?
12h21
